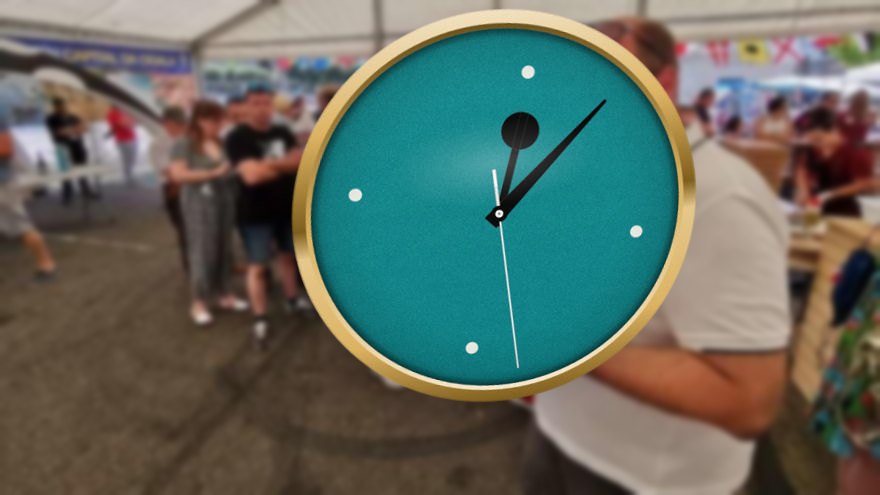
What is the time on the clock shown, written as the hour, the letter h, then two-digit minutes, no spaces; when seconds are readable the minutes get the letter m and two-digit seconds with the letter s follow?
12h05m27s
